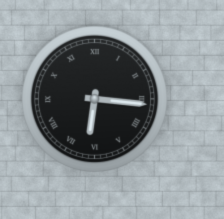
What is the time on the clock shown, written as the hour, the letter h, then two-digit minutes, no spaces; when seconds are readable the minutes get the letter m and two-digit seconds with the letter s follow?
6h16
